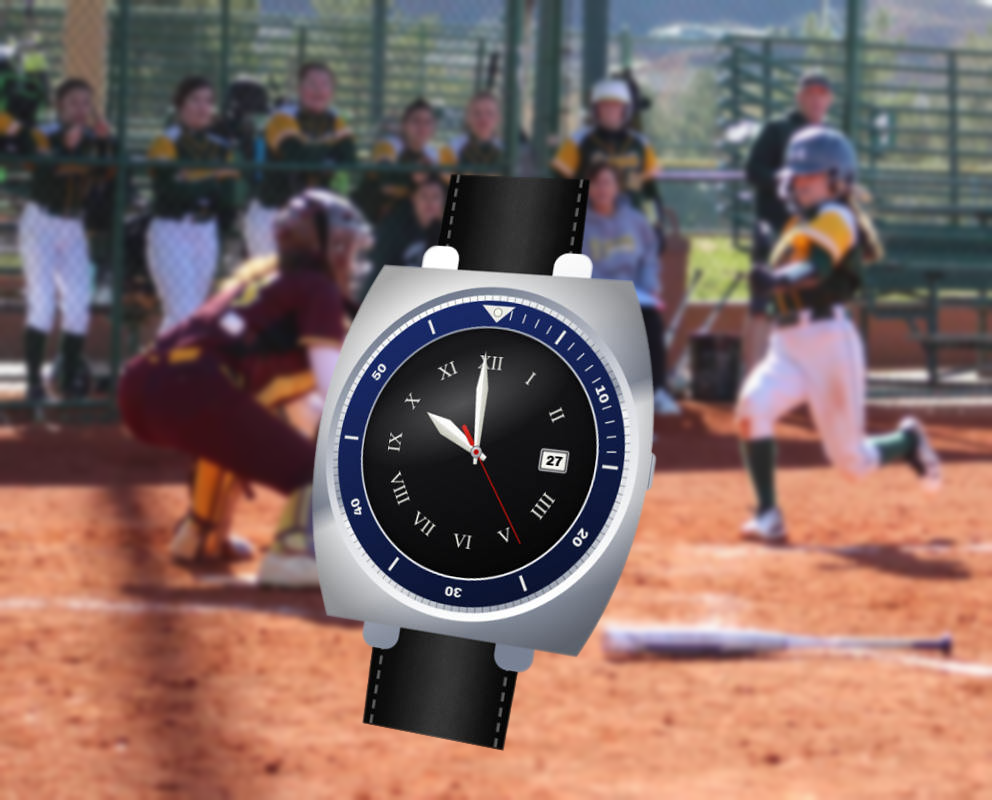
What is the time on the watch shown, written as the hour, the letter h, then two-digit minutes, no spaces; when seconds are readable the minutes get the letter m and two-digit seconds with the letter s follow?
9h59m24s
